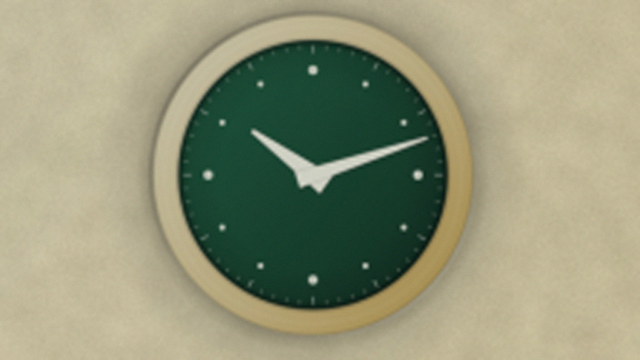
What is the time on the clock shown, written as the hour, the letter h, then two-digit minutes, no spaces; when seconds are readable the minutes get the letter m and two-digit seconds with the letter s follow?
10h12
